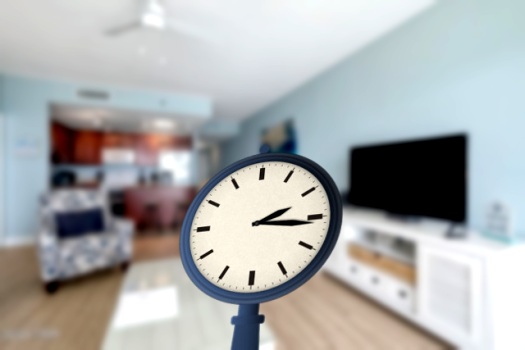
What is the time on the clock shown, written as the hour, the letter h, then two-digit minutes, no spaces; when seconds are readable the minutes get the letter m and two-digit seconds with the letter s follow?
2h16
